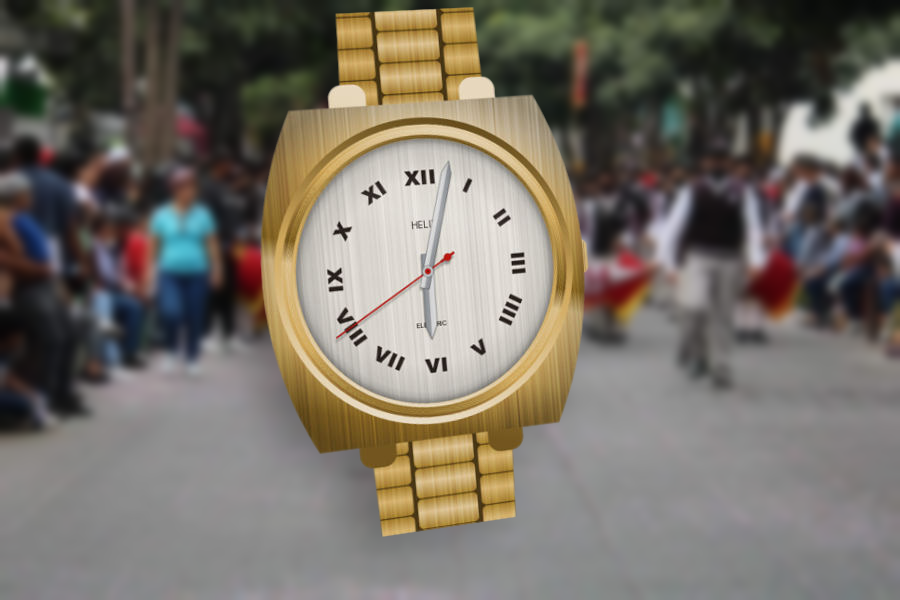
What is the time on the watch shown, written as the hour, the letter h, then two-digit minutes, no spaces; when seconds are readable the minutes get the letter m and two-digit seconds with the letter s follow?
6h02m40s
